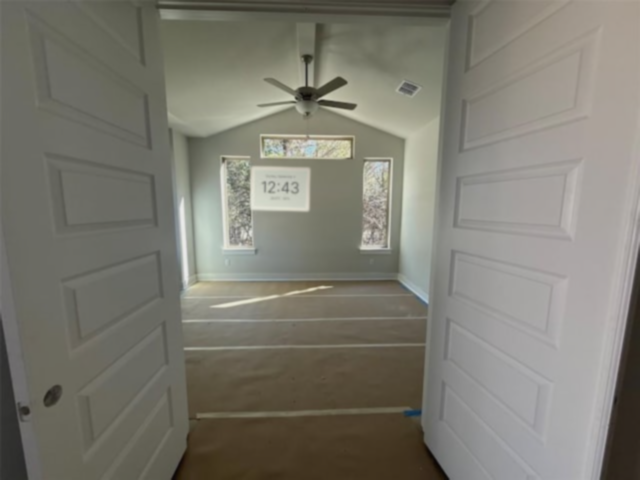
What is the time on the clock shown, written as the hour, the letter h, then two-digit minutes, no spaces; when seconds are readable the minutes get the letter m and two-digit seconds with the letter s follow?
12h43
